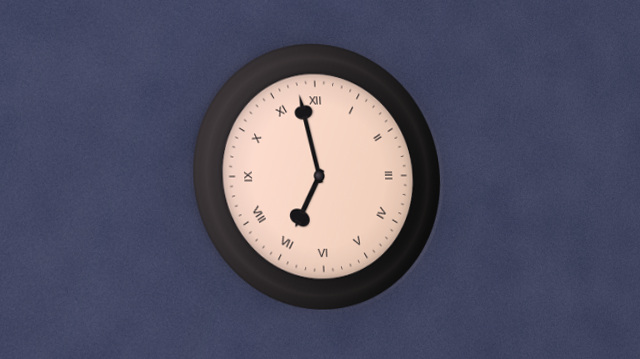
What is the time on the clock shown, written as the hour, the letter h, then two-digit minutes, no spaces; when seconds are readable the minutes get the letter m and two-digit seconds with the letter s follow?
6h58
